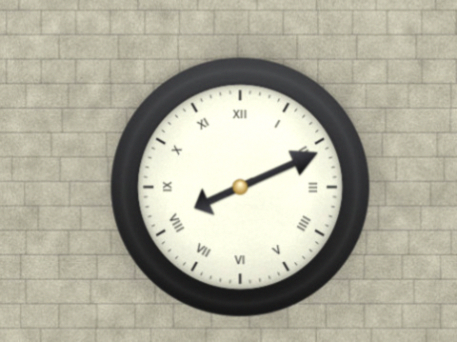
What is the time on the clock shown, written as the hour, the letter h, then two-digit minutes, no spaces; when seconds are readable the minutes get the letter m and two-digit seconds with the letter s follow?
8h11
